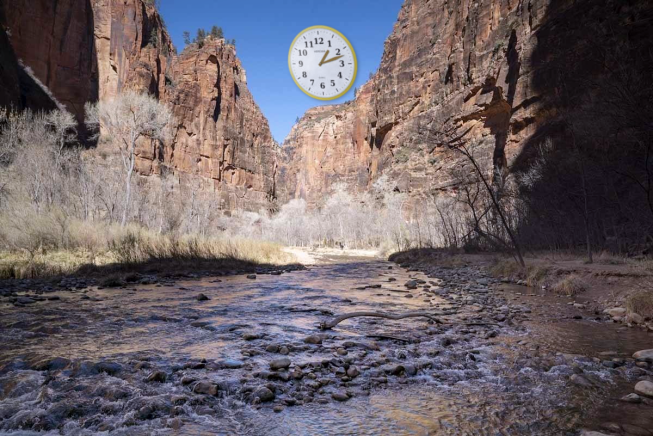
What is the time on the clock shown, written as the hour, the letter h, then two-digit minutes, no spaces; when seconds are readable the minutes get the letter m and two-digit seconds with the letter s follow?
1h12
